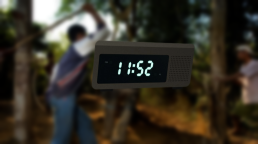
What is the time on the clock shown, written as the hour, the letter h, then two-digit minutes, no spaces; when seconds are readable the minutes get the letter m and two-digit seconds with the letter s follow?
11h52
